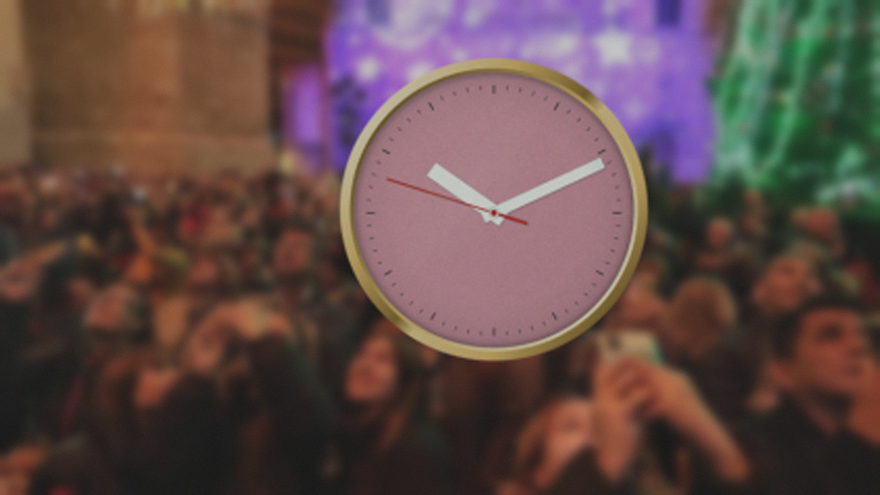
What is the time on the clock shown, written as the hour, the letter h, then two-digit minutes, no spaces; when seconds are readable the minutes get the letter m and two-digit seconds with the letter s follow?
10h10m48s
